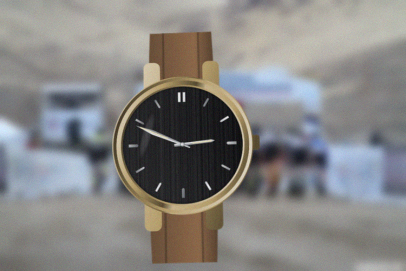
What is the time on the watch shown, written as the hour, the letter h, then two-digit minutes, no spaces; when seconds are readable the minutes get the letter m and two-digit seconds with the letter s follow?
2h49
